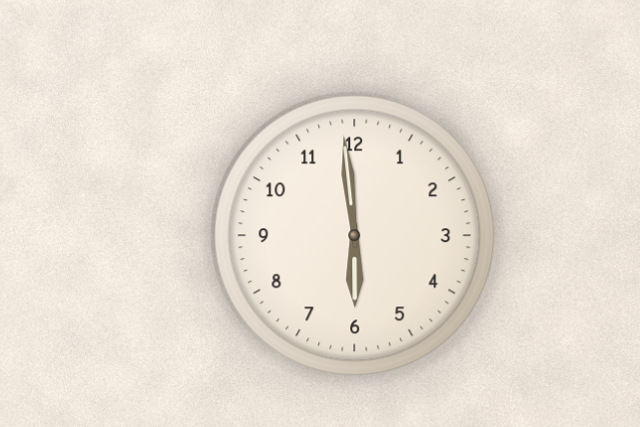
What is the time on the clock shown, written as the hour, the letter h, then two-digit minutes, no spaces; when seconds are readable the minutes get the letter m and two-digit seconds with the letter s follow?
5h59
